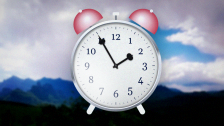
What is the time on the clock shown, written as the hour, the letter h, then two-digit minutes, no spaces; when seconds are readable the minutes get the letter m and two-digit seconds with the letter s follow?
1h55
